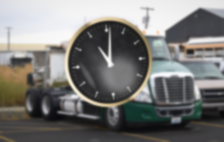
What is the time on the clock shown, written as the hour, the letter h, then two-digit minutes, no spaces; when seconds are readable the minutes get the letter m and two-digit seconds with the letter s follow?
11h01
